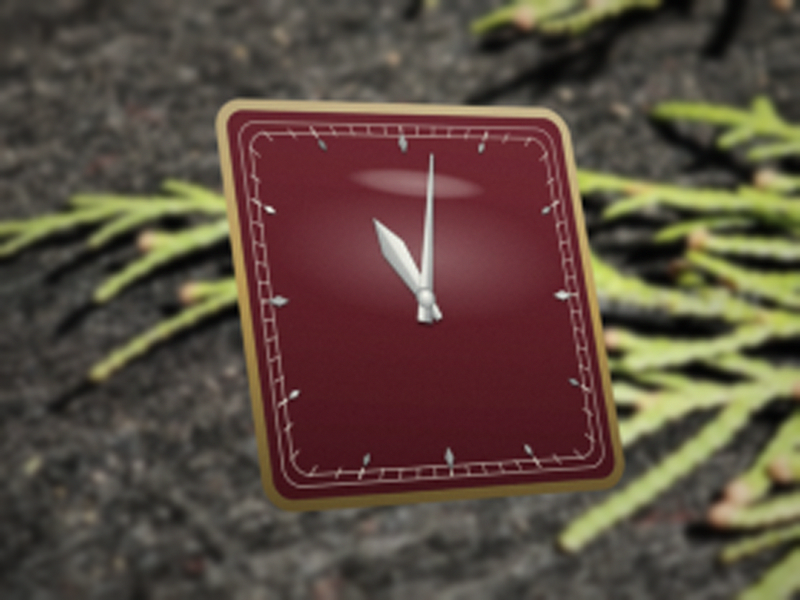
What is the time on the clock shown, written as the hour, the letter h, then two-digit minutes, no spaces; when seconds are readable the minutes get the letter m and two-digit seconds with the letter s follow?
11h02
